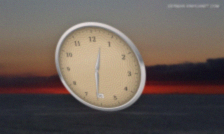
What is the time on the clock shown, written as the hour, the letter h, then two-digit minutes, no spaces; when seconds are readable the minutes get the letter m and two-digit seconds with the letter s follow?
12h31
